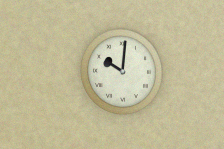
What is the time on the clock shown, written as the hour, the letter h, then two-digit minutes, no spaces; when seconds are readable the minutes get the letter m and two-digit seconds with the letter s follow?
10h01
